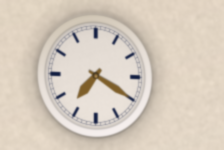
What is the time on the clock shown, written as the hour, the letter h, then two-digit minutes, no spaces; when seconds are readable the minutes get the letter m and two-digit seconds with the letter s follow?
7h20
